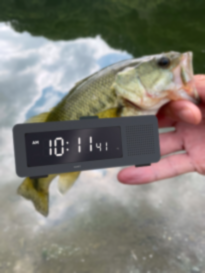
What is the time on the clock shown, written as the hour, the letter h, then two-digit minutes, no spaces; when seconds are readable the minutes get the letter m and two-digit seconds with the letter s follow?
10h11m41s
